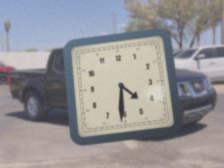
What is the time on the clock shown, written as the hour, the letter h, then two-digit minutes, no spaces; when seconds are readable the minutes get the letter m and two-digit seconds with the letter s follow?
4h31
